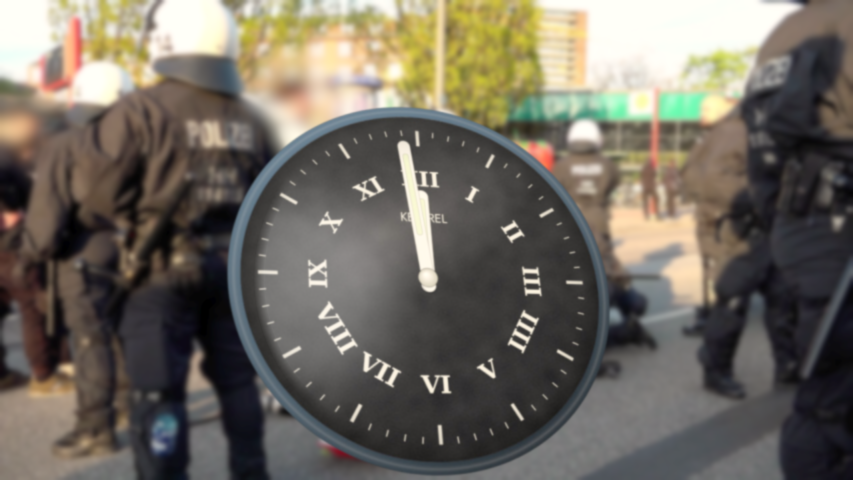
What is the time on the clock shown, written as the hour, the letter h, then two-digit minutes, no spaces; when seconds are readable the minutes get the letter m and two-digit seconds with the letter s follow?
11h59
